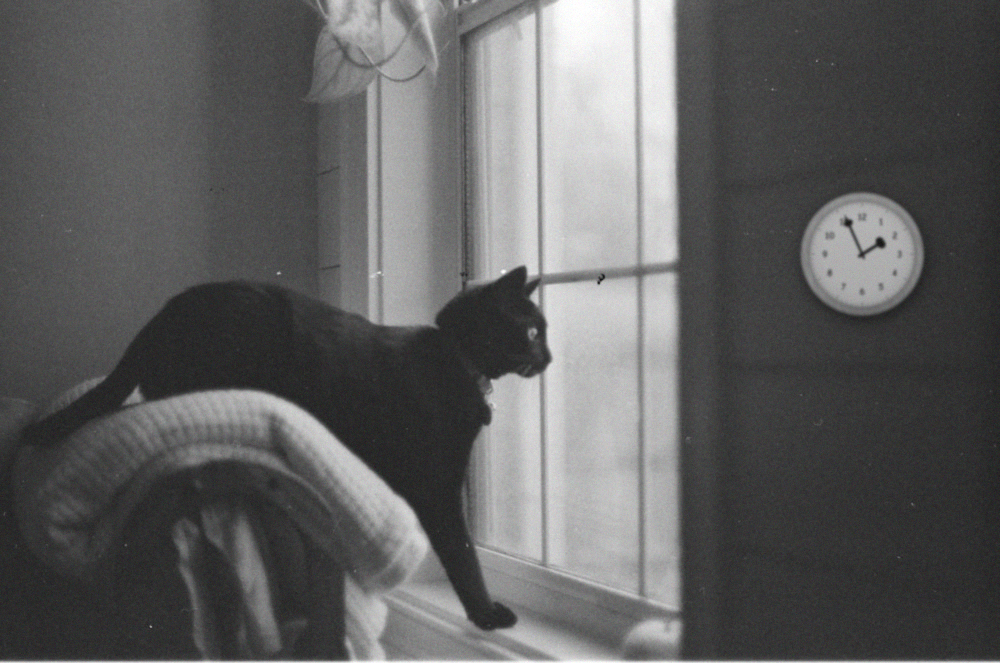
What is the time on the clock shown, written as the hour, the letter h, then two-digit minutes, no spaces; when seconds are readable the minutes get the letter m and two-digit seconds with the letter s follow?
1h56
